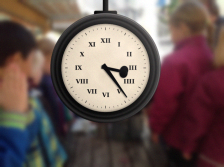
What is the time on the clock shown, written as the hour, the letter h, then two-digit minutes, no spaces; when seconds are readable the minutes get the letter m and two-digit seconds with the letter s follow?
3h24
